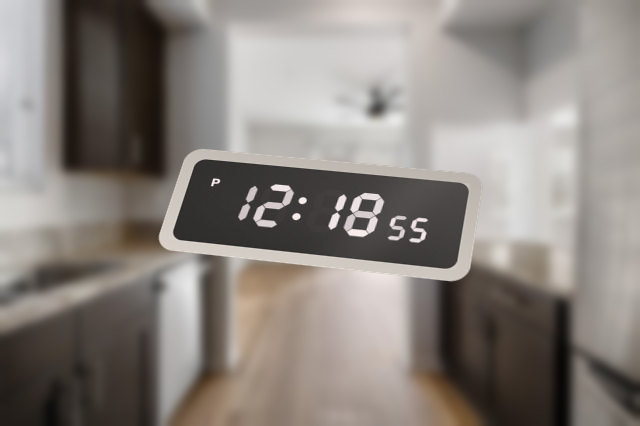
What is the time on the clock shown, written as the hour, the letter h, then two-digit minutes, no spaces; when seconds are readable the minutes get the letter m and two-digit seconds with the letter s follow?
12h18m55s
